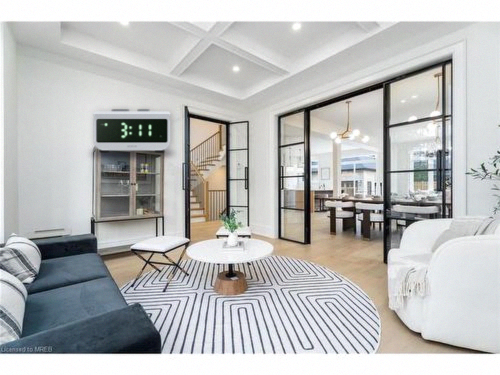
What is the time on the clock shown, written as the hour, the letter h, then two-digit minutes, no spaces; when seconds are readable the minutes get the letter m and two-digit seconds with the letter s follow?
3h11
